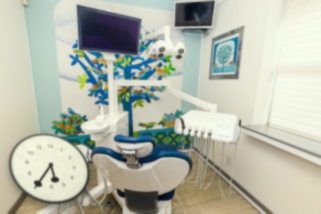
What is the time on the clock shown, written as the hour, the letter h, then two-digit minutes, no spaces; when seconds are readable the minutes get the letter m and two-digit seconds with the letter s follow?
5h35
